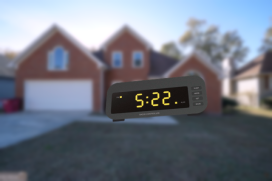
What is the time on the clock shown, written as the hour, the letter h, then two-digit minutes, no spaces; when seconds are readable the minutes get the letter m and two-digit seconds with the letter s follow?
5h22
